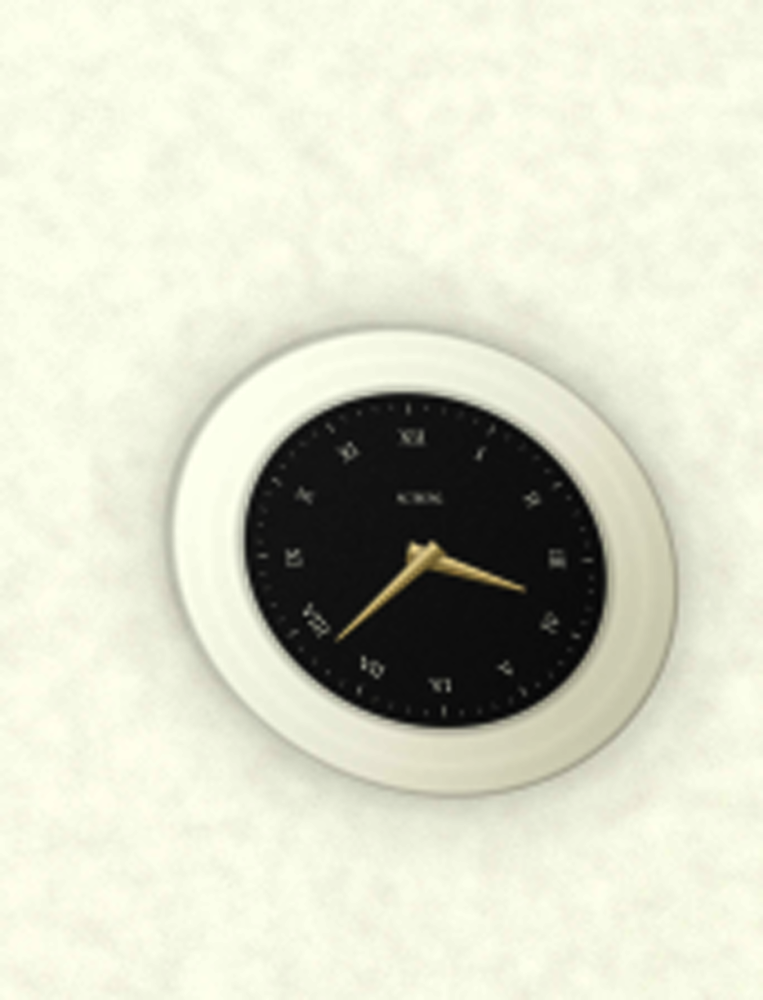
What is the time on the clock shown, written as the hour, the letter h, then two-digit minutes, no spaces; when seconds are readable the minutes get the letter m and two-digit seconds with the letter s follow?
3h38
